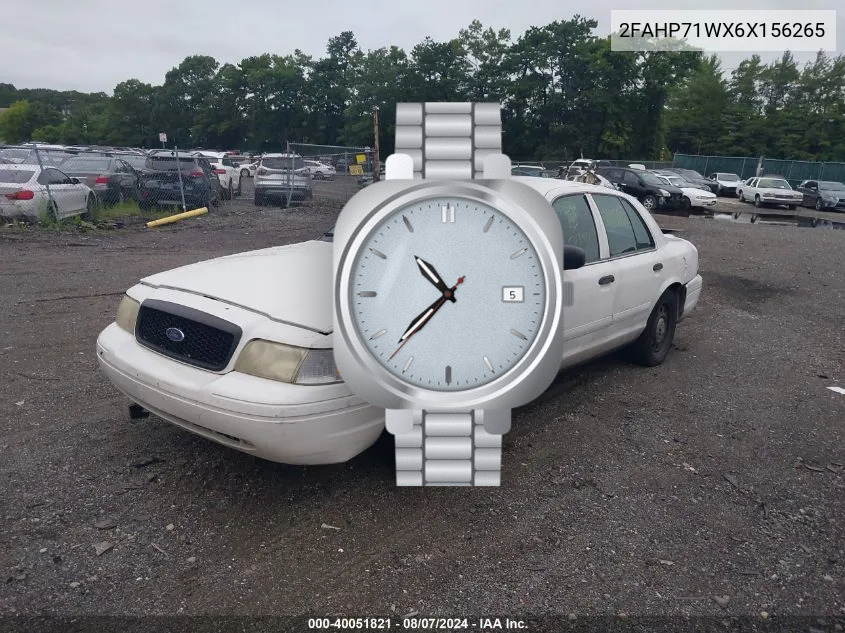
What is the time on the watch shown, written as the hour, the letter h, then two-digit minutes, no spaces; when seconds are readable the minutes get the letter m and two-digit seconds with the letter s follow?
10h37m37s
